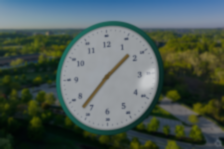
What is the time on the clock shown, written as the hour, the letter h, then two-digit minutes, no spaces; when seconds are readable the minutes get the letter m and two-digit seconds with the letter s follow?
1h37
